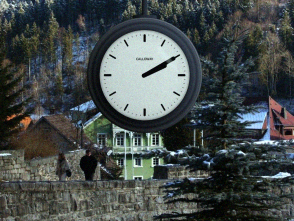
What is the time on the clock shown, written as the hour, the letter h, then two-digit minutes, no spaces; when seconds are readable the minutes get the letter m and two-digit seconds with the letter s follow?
2h10
